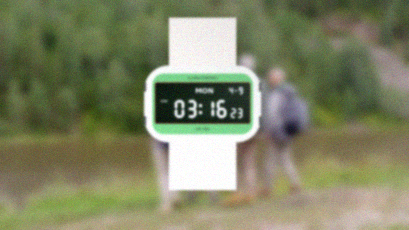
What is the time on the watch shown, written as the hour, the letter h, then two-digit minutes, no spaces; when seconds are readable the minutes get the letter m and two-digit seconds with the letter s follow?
3h16
